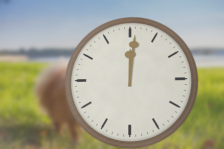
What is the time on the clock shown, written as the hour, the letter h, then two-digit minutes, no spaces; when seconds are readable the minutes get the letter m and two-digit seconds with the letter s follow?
12h01
